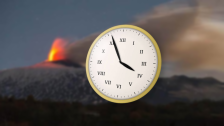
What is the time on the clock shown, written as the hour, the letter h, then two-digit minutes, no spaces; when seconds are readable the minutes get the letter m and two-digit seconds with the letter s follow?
3h56
